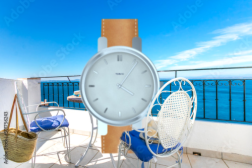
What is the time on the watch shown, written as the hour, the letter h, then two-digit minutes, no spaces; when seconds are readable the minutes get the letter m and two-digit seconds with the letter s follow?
4h06
